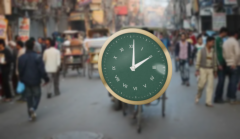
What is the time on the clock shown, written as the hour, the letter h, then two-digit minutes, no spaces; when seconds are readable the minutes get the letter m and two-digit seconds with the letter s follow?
2h01
